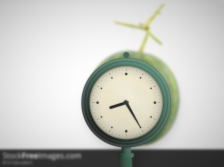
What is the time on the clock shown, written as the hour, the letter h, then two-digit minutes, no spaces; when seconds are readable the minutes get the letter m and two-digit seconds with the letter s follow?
8h25
